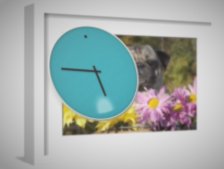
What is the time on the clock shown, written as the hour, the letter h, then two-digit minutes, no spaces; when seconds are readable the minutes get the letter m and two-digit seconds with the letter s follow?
5h47
